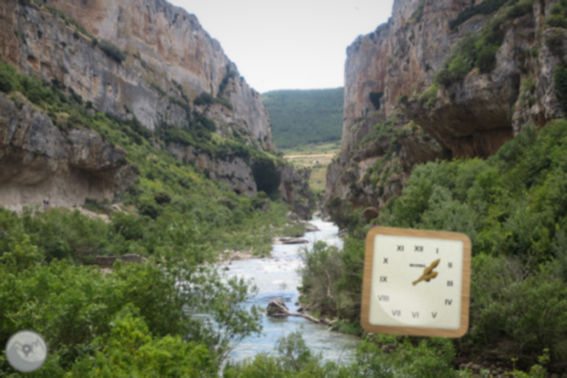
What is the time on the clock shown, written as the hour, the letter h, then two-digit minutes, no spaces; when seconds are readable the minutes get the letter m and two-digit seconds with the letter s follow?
2h07
